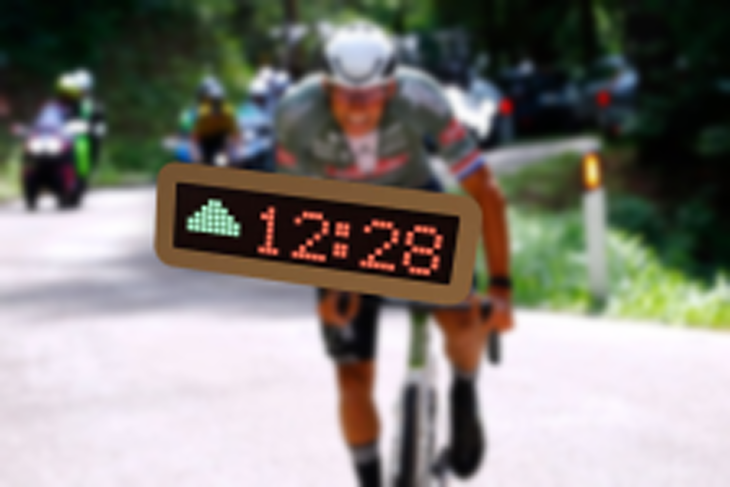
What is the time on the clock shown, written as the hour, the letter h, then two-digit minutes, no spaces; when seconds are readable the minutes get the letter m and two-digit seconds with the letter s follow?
12h28
